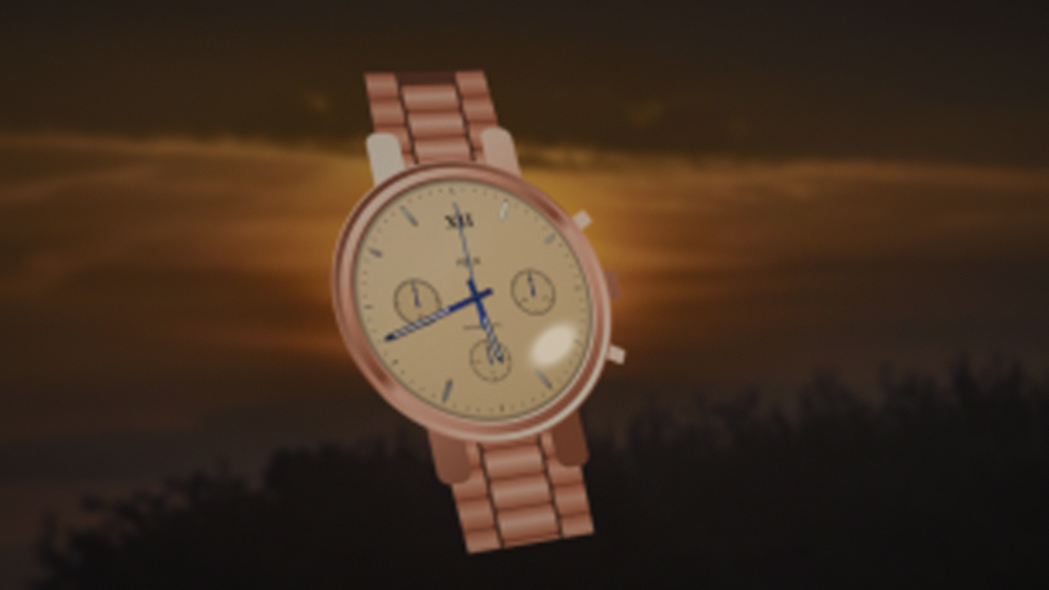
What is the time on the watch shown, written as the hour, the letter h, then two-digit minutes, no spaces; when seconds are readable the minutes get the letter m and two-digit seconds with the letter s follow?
5h42
